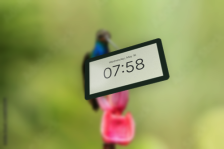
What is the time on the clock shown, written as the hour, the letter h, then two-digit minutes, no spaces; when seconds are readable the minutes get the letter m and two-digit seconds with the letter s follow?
7h58
